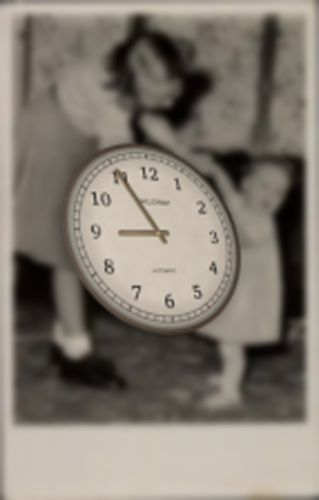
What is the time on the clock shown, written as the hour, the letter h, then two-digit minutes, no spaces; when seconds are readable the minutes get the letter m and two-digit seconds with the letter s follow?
8h55
